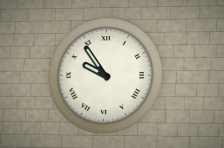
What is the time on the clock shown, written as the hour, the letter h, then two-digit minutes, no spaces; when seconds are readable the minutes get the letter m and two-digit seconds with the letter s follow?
9h54
